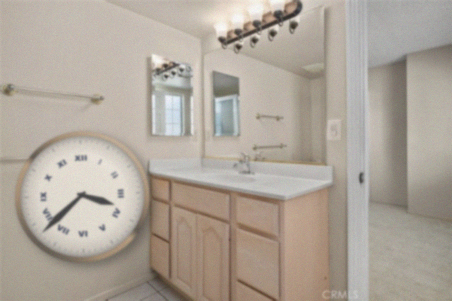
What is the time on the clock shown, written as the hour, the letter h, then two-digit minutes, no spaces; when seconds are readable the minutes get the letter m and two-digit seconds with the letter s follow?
3h38
